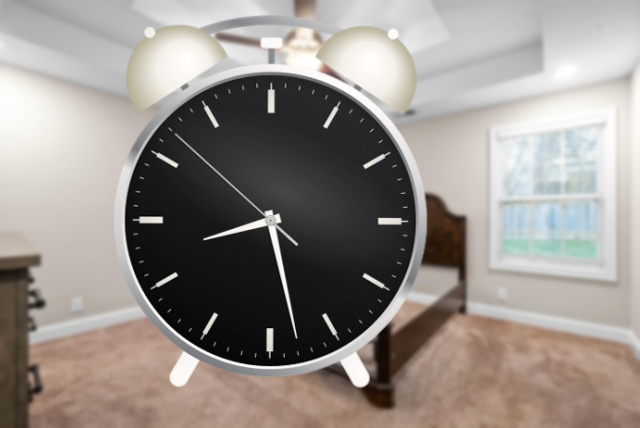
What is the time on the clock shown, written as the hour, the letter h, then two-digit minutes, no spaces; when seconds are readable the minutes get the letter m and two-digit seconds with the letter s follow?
8h27m52s
